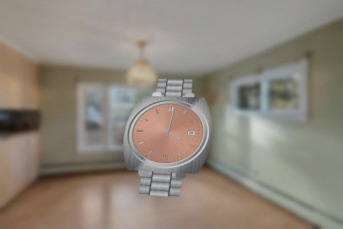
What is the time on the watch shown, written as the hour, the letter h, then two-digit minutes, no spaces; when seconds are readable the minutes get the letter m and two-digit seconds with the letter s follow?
4h01
